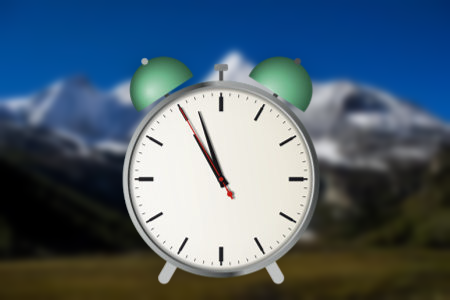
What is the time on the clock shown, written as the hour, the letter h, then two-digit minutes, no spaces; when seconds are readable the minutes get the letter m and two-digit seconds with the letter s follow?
10h56m55s
